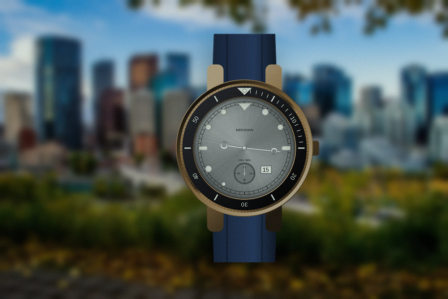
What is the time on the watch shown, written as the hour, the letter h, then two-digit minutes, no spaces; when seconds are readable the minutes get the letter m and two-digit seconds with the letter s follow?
9h16
